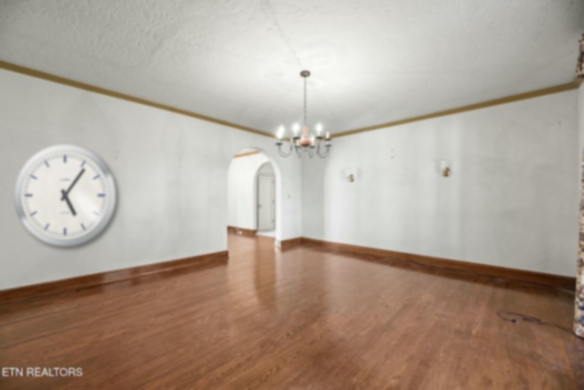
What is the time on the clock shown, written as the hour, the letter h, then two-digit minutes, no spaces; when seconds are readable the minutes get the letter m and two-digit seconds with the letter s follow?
5h06
